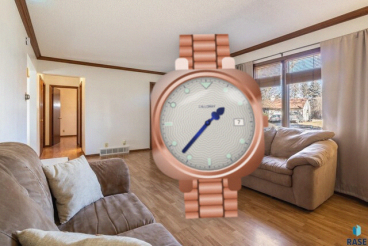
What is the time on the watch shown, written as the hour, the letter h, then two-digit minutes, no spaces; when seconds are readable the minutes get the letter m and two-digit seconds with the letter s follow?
1h37
